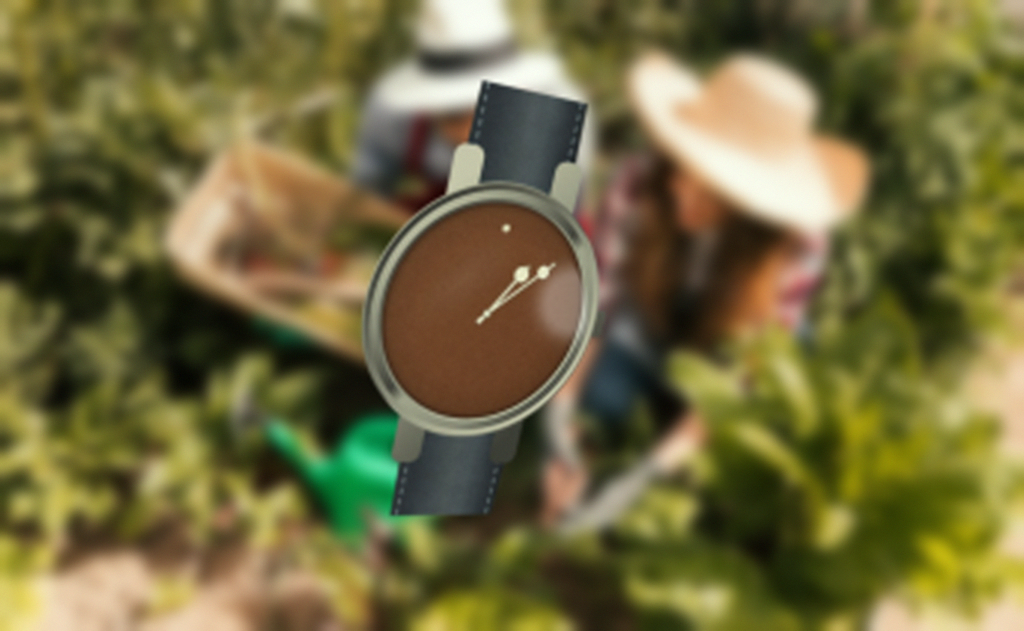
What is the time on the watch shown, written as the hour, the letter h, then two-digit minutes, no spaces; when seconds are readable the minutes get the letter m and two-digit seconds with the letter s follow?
1h08
